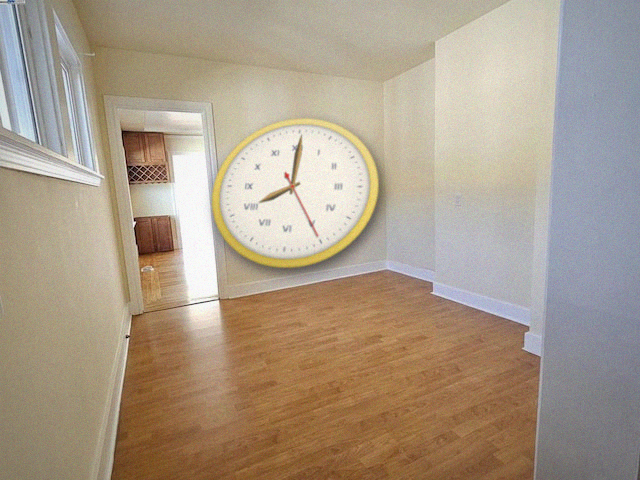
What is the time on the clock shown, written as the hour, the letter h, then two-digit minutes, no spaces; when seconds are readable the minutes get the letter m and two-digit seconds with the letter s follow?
8h00m25s
